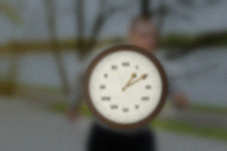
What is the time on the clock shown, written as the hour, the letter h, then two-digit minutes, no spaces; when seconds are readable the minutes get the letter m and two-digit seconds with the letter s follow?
1h10
